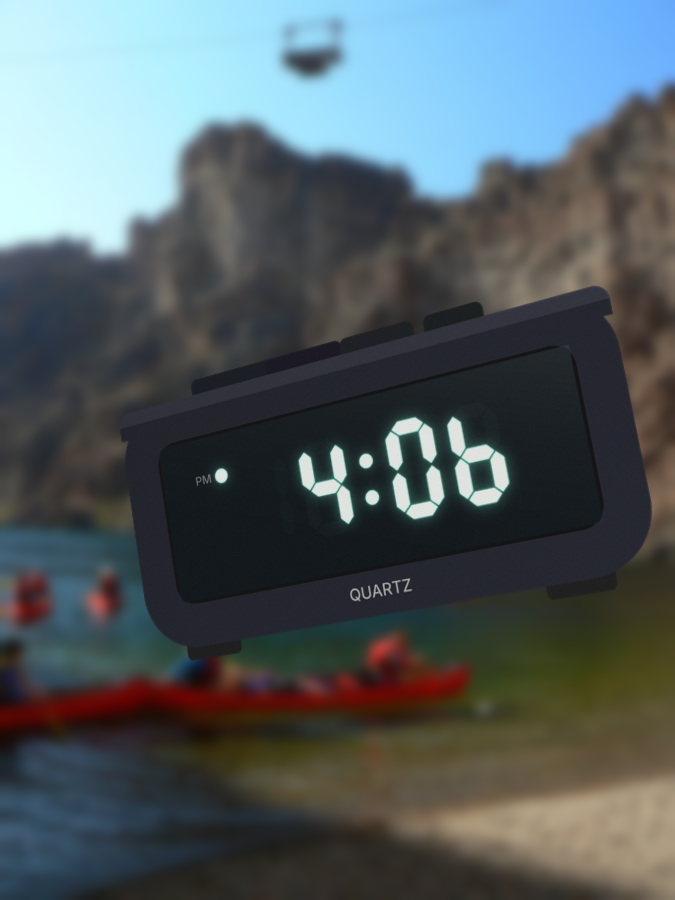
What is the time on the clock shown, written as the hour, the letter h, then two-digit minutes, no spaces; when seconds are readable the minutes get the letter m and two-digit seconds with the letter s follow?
4h06
